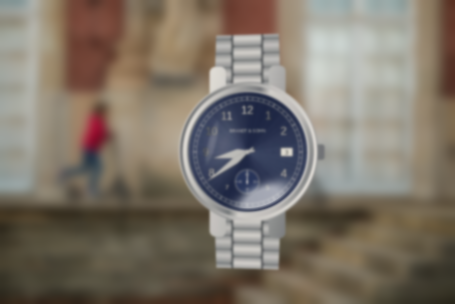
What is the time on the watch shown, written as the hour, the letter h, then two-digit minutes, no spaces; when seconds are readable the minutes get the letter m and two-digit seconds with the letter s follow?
8h39
